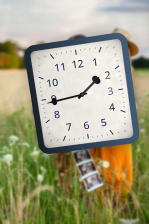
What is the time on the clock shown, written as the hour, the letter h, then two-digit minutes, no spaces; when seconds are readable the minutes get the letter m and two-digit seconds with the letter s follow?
1h44
